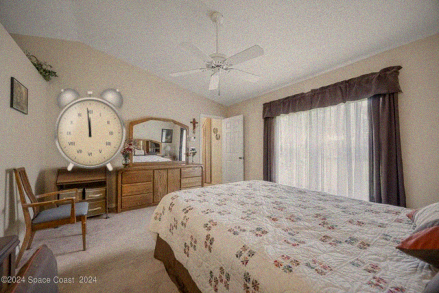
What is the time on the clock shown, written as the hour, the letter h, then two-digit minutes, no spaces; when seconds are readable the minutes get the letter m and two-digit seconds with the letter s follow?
11h59
